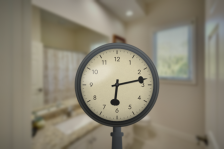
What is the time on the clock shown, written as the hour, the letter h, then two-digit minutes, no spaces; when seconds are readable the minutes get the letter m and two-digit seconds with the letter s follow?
6h13
